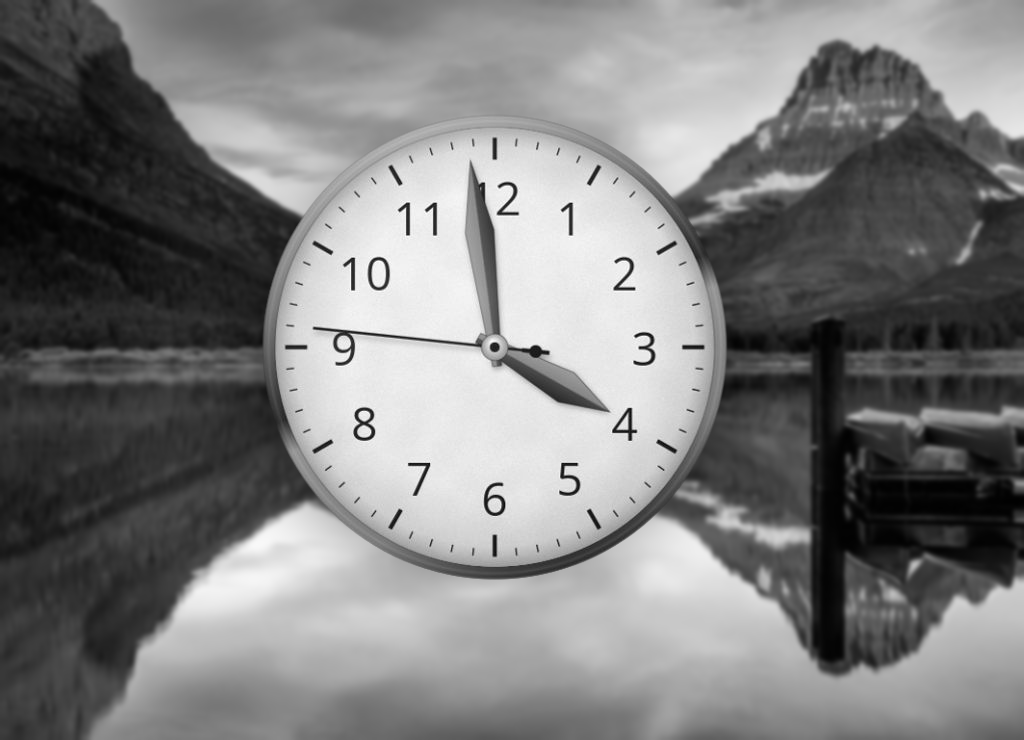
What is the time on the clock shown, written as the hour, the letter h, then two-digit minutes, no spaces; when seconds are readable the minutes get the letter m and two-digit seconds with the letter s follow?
3h58m46s
